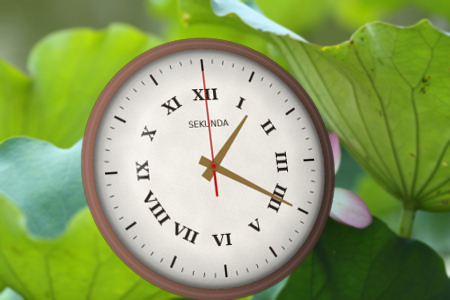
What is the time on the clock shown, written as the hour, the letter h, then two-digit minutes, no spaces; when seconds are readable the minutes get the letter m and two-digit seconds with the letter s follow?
1h20m00s
